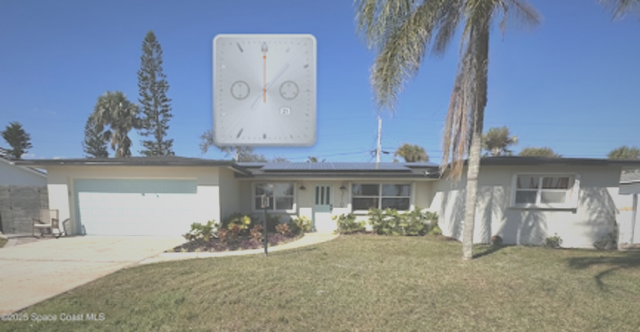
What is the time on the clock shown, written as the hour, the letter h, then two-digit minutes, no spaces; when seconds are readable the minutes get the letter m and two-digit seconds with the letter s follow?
7h07
